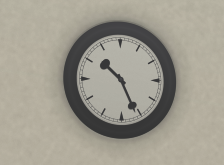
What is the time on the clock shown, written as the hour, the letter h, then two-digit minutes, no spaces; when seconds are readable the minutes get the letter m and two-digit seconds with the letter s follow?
10h26
